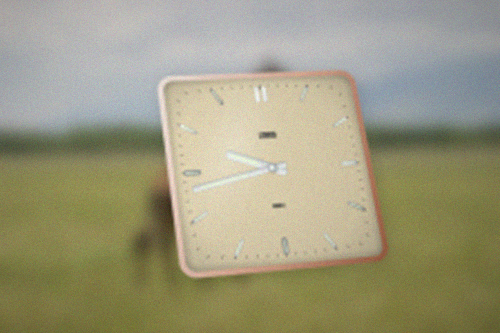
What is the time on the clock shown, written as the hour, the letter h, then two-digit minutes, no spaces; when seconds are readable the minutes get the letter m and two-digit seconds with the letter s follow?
9h43
